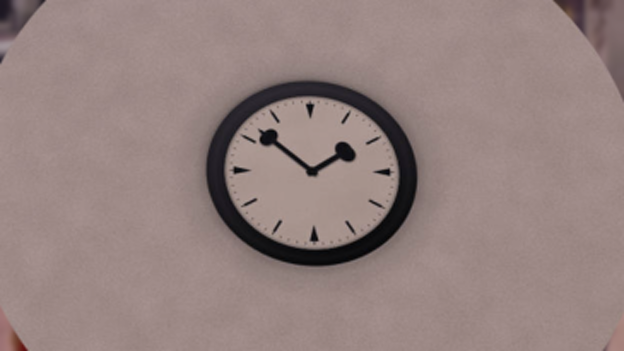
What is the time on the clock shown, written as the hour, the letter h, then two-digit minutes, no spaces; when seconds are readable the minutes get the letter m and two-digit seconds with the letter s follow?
1h52
